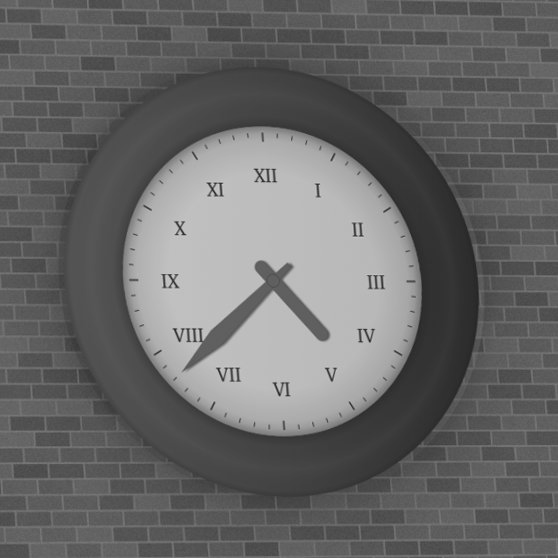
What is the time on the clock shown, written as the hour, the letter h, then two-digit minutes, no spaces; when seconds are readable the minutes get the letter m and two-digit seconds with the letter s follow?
4h38
